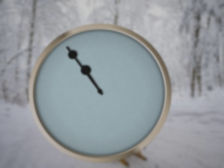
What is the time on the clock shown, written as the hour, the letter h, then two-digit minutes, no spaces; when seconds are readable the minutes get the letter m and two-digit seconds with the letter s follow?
10h54
